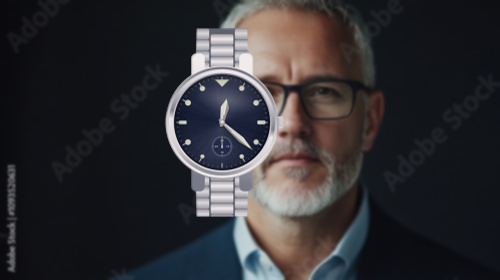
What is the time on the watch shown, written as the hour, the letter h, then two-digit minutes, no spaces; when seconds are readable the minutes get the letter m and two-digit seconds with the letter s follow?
12h22
